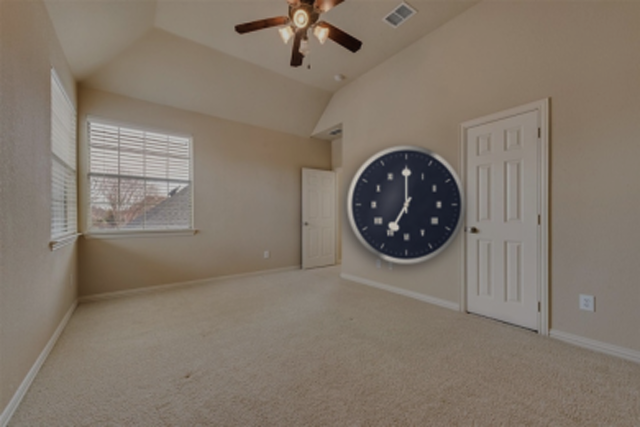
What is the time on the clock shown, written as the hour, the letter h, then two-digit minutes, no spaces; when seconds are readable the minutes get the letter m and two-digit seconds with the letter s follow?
7h00
